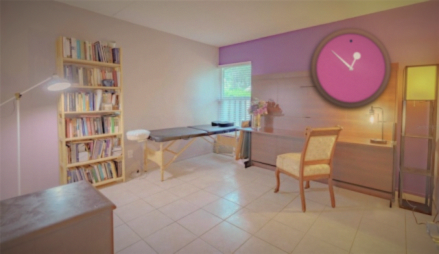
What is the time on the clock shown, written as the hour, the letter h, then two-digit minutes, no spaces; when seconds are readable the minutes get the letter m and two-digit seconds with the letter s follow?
12h52
